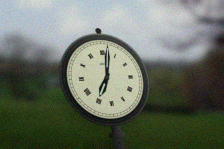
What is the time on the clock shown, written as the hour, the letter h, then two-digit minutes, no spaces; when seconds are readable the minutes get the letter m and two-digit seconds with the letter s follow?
7h02
